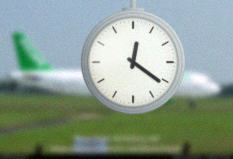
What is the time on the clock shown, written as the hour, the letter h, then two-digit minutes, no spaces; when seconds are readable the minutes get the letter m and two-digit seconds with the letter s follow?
12h21
